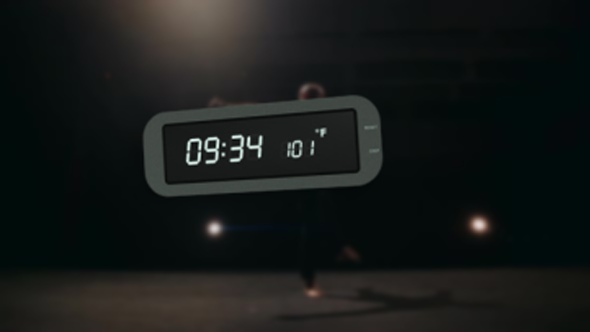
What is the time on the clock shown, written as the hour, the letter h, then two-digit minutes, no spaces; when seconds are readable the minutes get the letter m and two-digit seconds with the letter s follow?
9h34
